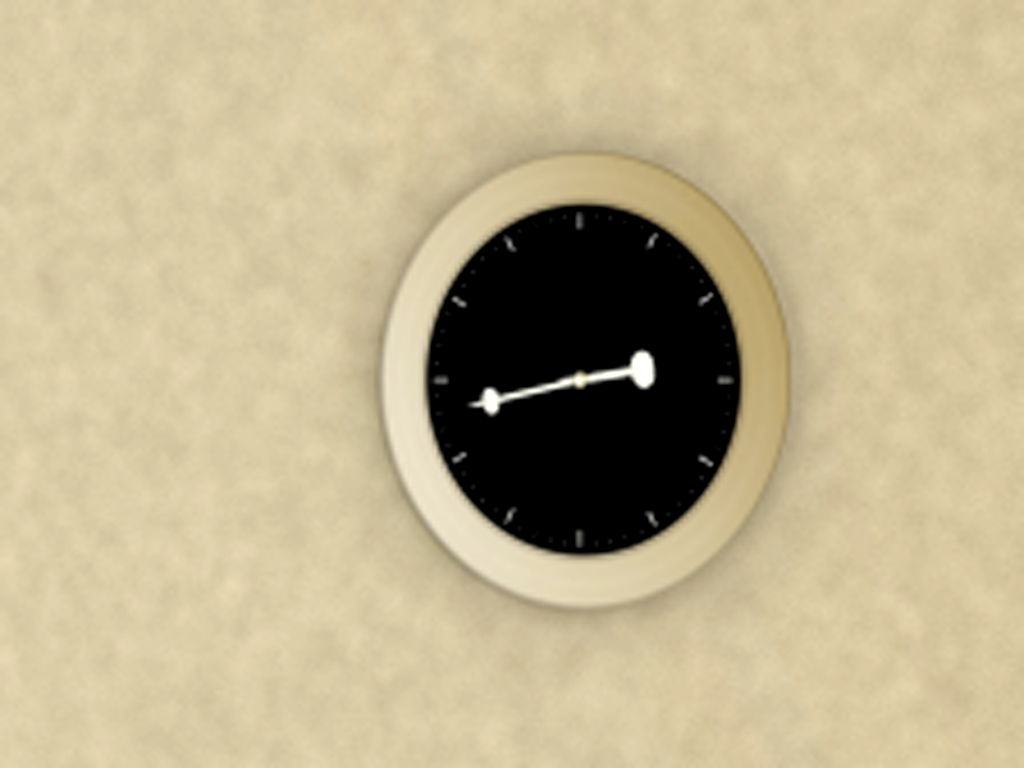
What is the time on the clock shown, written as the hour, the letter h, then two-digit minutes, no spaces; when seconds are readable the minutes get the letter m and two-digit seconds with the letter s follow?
2h43
